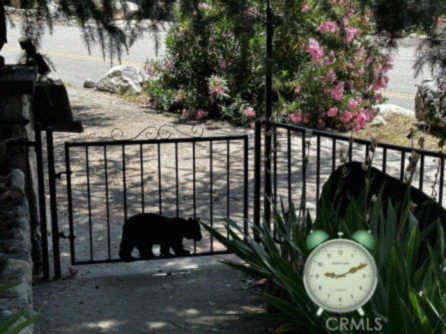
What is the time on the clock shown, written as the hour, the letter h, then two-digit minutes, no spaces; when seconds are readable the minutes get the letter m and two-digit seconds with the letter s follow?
9h11
